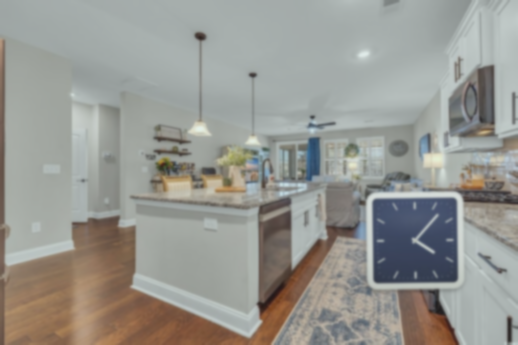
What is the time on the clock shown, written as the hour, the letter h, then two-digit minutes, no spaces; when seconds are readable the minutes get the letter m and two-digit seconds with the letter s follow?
4h07
